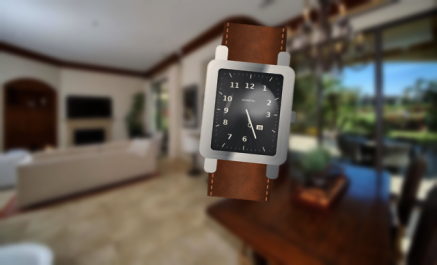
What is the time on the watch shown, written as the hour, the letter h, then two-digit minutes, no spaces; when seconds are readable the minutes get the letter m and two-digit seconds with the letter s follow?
5h26
